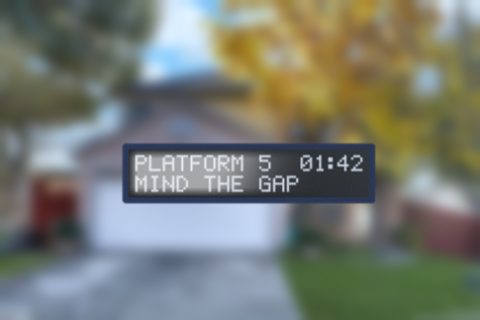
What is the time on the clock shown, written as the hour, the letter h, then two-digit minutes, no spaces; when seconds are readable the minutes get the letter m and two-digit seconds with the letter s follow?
1h42
